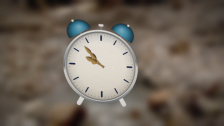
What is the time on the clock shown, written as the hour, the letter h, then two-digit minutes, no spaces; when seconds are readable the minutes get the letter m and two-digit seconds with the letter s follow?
9h53
